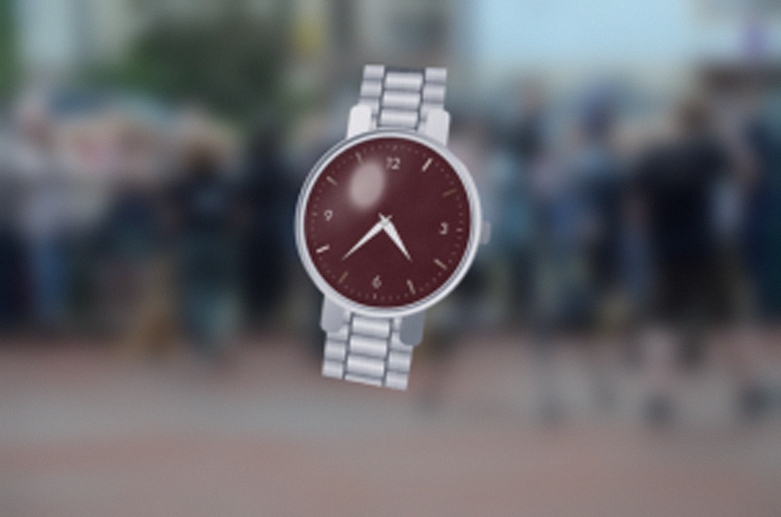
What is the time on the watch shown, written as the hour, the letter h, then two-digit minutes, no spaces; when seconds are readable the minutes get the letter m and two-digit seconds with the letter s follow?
4h37
